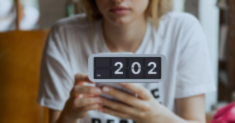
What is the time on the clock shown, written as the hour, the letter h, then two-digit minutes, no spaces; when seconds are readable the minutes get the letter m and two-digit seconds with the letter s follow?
2h02
